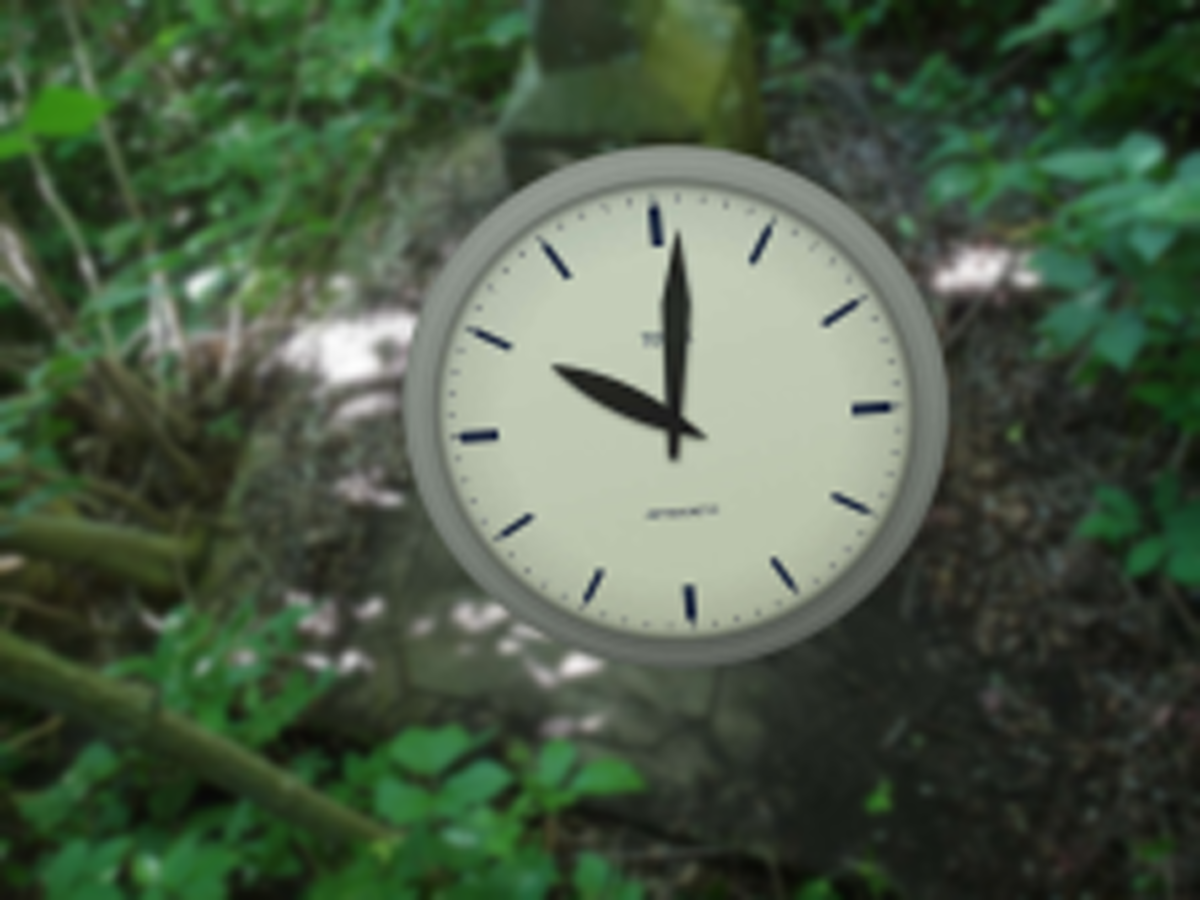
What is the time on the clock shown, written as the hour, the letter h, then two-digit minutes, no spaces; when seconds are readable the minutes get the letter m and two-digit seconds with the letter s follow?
10h01
